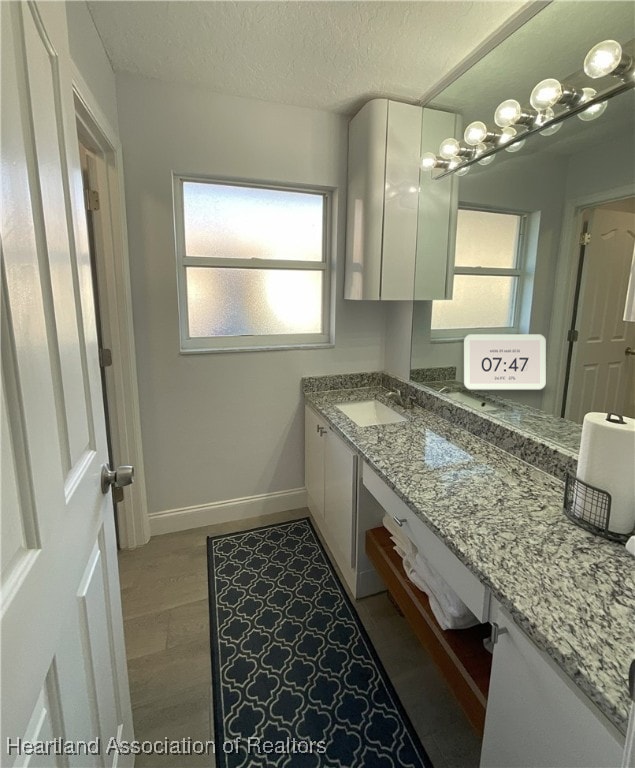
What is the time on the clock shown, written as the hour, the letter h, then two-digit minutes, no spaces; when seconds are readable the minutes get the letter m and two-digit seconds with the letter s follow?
7h47
